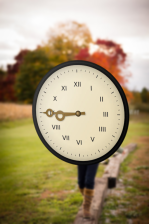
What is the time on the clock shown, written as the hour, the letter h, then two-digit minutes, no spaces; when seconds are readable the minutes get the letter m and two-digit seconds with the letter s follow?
8h45
